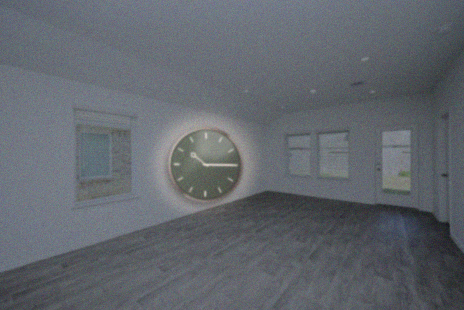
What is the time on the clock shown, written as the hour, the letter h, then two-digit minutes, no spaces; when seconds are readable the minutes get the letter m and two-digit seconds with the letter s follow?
10h15
